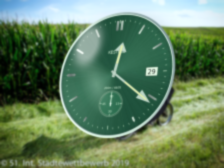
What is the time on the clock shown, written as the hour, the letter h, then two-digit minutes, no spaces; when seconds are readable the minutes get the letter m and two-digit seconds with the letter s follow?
12h21
